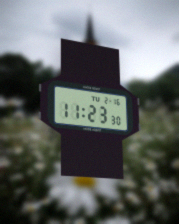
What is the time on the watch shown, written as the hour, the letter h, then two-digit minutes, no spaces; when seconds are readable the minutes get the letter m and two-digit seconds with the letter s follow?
11h23
